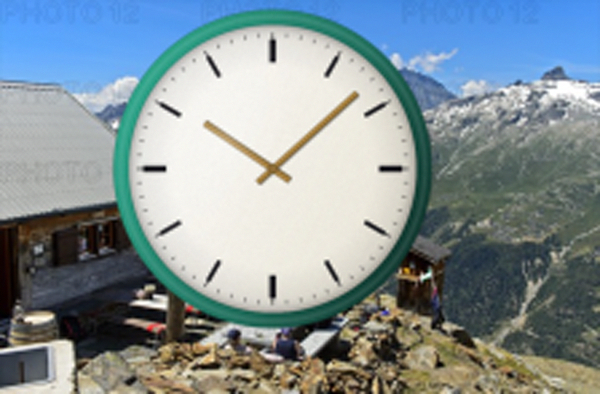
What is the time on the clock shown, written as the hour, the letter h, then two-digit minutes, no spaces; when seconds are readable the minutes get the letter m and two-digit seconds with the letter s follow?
10h08
